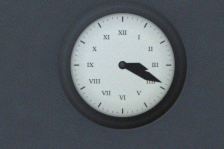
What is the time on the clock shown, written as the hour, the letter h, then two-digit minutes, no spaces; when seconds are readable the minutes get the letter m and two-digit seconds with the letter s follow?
3h19
